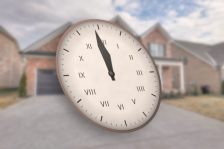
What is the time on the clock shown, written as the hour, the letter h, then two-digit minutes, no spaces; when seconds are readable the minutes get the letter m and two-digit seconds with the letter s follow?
11h59
